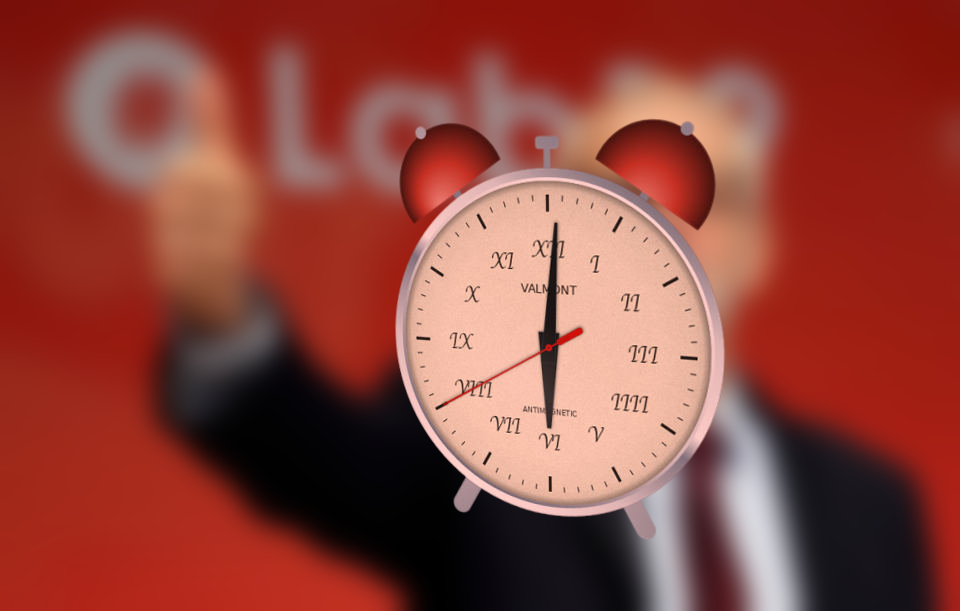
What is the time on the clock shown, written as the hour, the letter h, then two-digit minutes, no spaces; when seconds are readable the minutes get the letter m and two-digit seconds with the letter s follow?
6h00m40s
